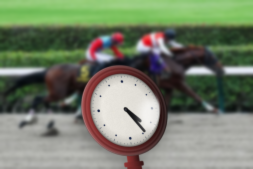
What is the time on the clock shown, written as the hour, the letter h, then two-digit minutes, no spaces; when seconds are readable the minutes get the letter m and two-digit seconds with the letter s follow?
4h24
